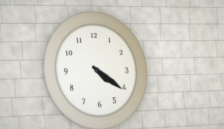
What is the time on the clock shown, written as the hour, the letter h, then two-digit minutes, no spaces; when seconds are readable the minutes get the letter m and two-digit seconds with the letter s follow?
4h21
